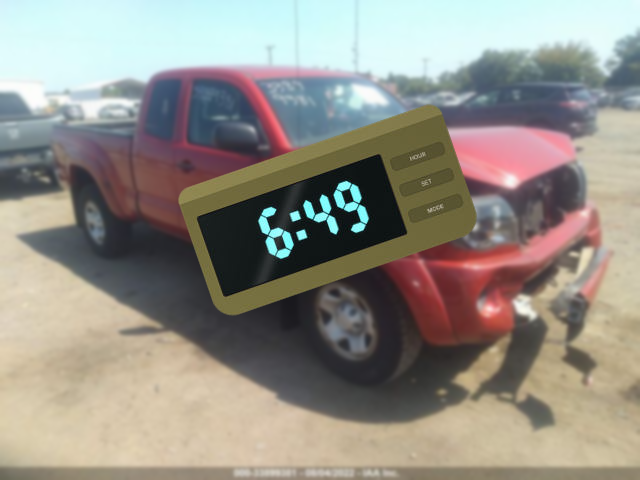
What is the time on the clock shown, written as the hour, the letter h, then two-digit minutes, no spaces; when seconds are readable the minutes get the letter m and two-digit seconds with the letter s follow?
6h49
